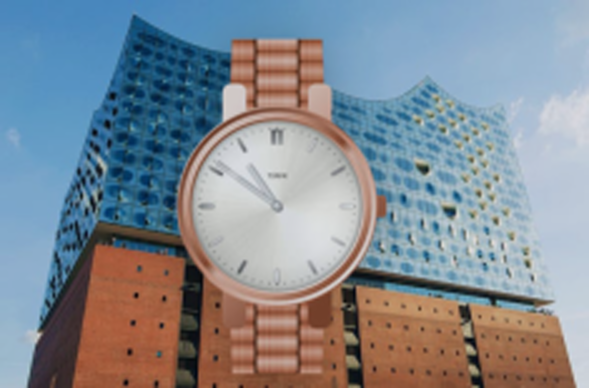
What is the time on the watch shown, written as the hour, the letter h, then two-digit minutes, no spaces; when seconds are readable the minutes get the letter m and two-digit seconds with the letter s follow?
10h51
